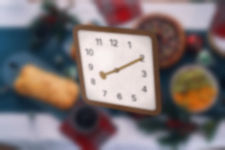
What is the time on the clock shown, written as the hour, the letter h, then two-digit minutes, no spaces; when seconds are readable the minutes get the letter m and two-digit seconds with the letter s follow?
8h10
